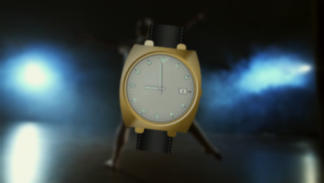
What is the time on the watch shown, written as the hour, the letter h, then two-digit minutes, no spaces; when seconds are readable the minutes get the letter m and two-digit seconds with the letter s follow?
8h59
